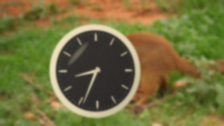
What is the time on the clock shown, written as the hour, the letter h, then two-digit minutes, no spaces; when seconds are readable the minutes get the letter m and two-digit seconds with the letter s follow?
8h34
